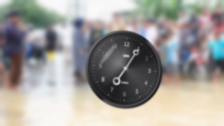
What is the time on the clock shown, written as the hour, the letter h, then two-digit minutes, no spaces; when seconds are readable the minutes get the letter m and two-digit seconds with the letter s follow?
7h05
